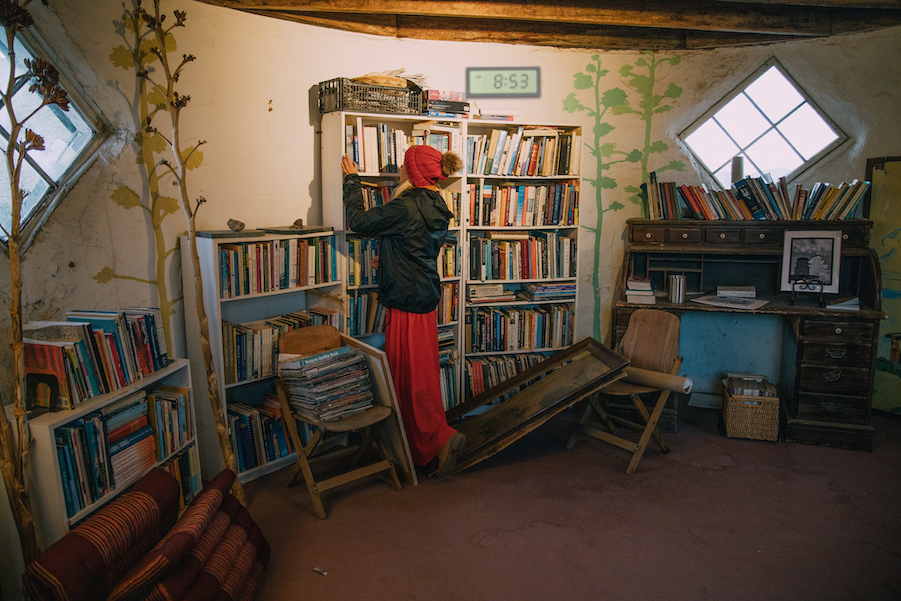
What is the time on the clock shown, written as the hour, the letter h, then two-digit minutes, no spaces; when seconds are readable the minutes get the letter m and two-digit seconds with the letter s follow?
8h53
